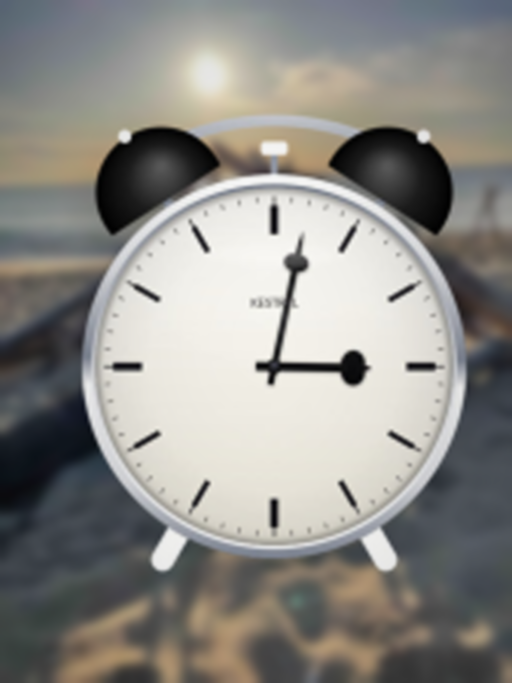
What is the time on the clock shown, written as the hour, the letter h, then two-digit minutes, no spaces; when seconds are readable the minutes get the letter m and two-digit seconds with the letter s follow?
3h02
